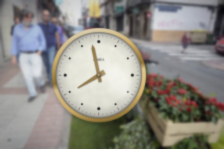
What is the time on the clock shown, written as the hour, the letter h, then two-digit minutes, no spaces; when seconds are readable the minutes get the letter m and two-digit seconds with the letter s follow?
7h58
